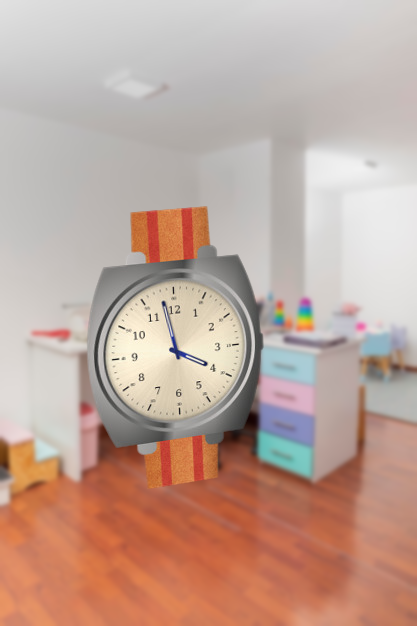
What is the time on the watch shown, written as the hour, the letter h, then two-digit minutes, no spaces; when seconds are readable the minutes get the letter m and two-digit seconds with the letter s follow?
3h58
